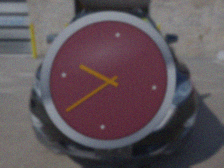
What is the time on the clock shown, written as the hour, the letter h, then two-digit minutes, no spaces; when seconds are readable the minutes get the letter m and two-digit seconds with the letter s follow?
9h38
